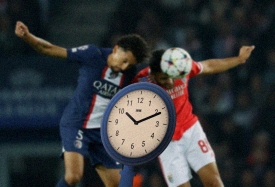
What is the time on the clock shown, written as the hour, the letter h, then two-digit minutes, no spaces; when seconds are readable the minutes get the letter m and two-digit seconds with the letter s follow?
10h11
